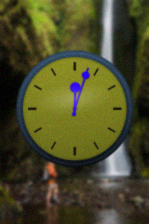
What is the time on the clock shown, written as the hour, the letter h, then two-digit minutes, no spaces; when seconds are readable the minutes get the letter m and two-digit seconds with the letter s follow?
12h03
